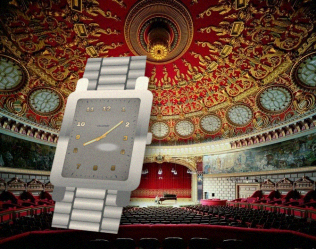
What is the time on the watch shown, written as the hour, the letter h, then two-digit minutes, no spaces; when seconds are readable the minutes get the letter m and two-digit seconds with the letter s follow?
8h08
